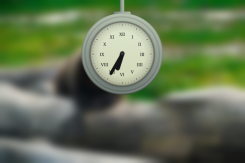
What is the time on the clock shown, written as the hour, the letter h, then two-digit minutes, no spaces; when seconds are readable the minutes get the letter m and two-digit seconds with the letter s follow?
6h35
